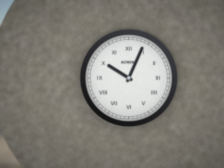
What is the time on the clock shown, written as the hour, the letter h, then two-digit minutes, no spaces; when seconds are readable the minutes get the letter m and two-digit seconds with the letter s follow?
10h04
